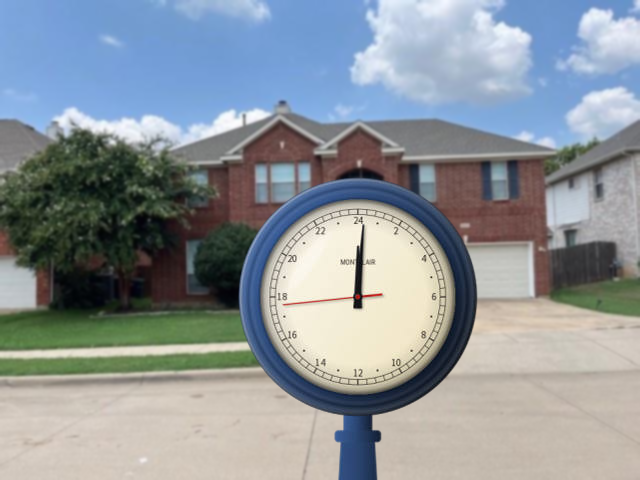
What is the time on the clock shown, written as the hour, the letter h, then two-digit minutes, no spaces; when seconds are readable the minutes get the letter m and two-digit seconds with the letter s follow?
0h00m44s
